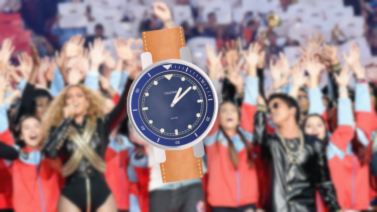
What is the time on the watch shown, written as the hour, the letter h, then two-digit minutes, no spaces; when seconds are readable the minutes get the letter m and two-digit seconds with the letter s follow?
1h09
